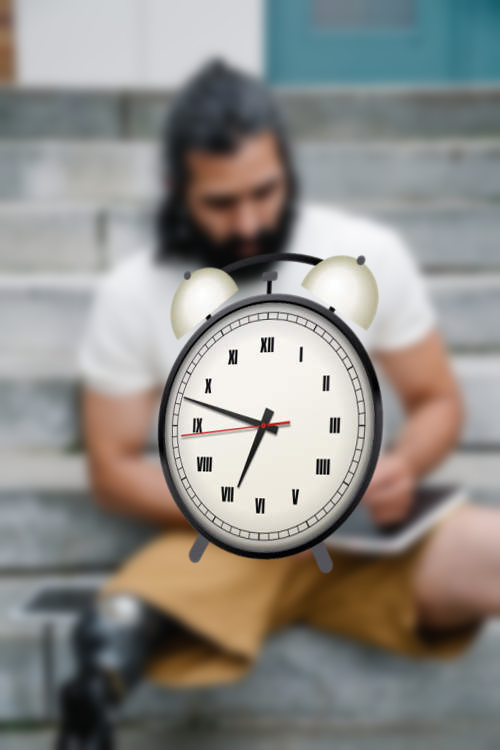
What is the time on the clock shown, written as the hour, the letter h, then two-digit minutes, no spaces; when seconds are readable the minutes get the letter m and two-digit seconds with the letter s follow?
6h47m44s
